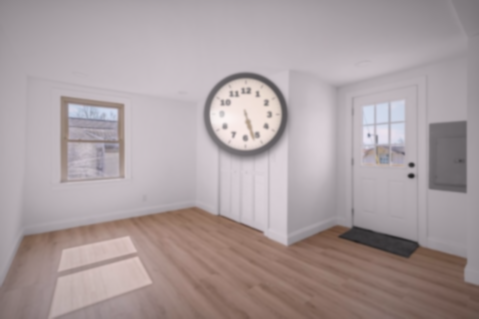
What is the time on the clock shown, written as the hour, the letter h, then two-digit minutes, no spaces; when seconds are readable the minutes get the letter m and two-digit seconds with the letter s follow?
5h27
